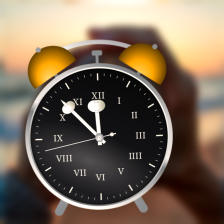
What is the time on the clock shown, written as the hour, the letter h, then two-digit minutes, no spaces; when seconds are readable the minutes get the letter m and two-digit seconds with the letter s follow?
11h52m43s
